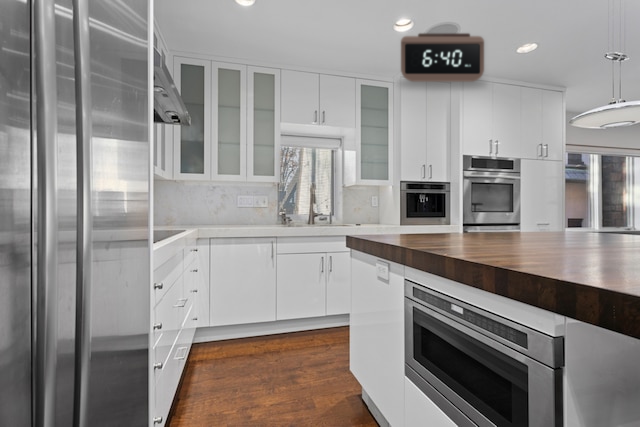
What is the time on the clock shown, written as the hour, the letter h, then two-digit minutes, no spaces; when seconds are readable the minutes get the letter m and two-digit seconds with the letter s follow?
6h40
